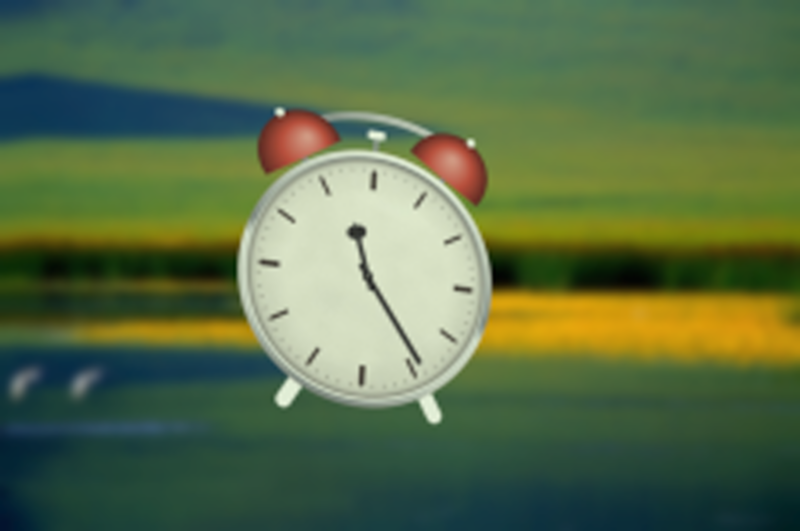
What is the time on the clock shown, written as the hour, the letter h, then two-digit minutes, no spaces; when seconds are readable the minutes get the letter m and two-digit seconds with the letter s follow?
11h24
